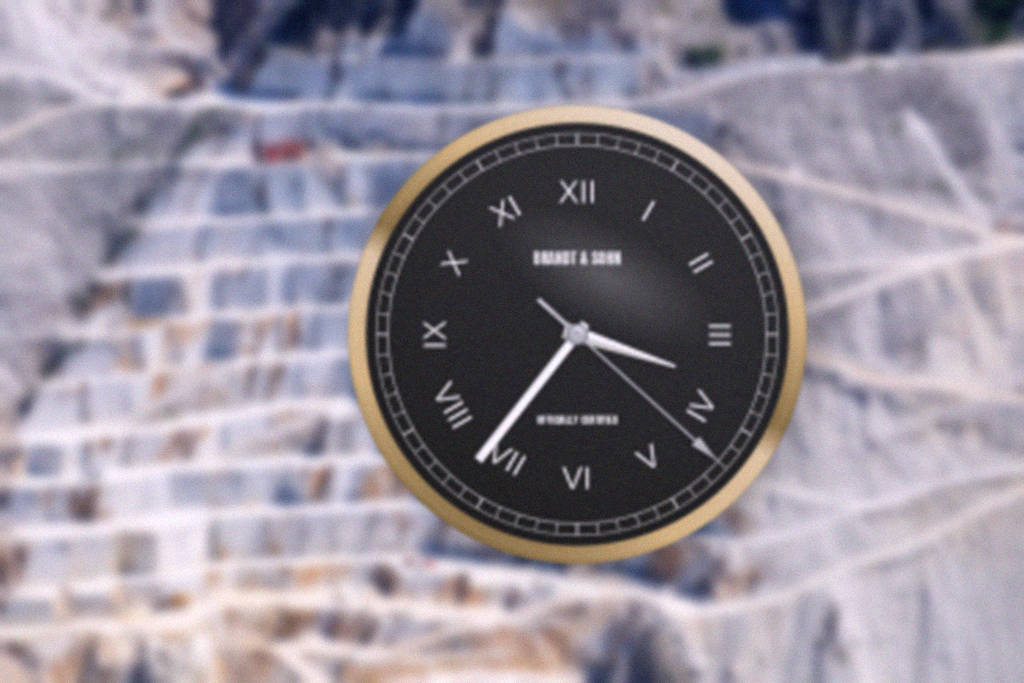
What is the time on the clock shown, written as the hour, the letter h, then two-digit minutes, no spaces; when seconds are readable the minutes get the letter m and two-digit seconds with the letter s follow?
3h36m22s
